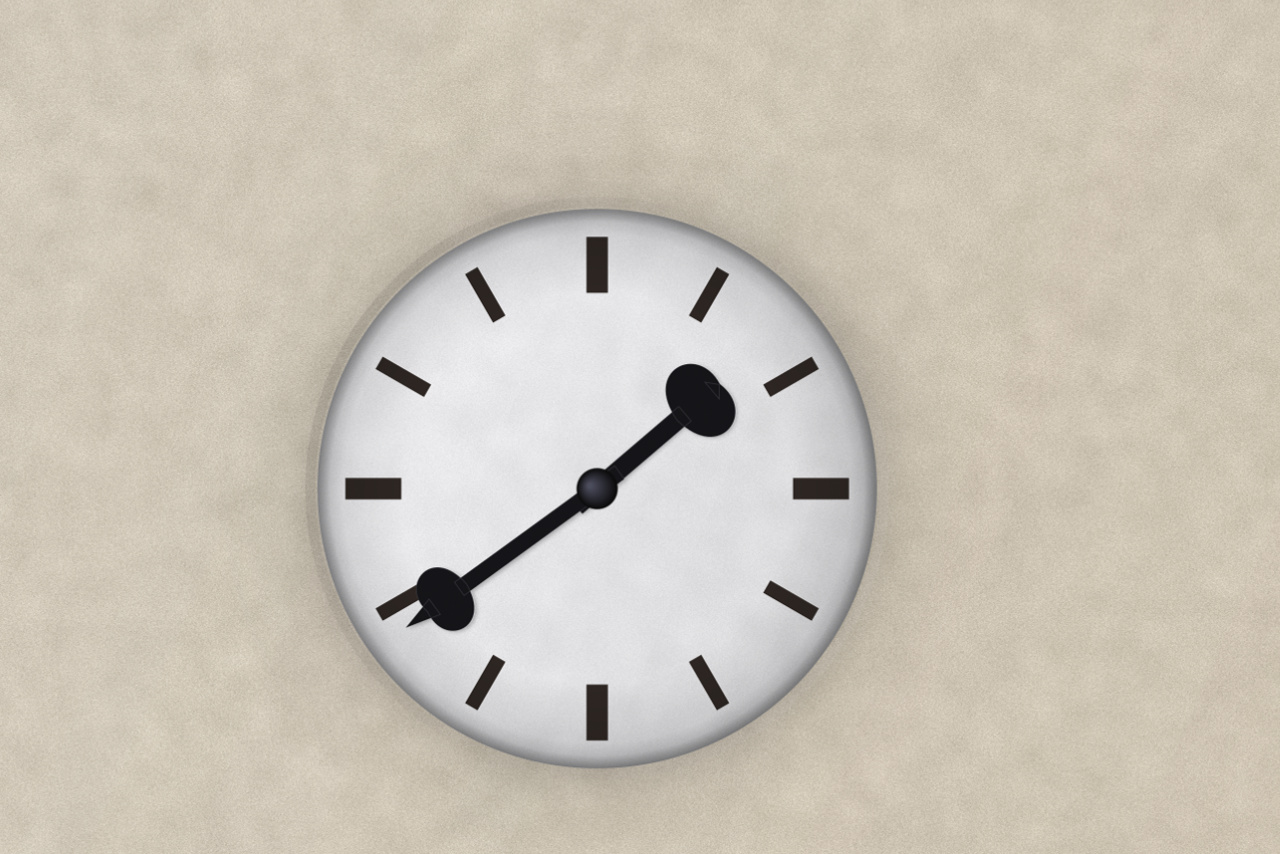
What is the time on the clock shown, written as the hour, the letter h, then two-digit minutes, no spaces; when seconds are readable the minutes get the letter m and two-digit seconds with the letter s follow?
1h39
